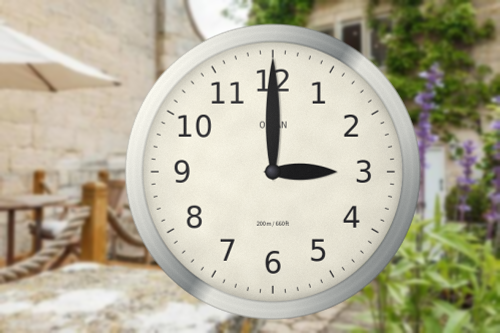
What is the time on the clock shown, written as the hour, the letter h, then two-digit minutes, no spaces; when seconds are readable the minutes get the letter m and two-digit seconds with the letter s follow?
3h00
